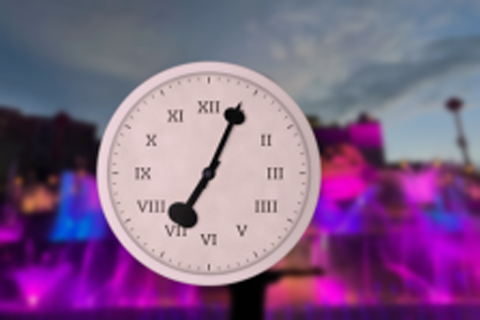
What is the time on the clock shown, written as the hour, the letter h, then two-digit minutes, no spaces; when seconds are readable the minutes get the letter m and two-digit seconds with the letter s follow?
7h04
